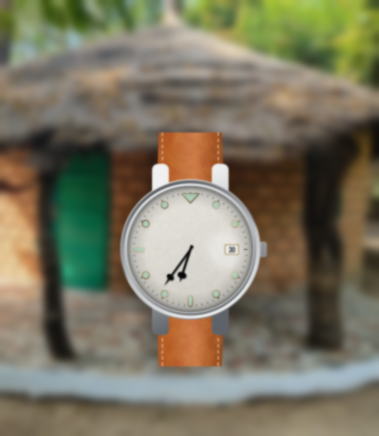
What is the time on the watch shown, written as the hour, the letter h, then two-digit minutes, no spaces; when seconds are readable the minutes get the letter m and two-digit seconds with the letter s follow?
6h36
